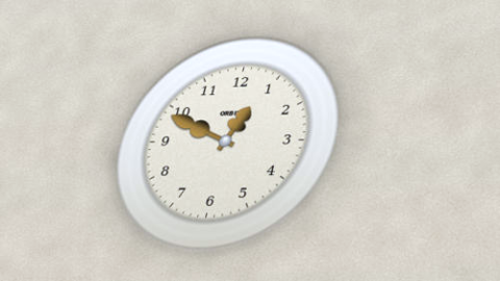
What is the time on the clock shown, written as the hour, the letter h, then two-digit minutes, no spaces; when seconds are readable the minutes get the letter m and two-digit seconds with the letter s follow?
12h49
